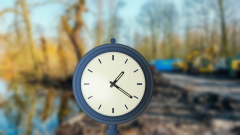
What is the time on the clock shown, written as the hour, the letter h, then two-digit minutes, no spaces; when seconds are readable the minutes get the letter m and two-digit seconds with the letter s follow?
1h21
